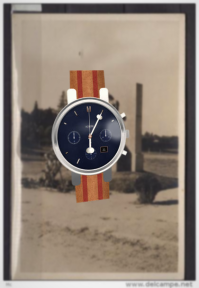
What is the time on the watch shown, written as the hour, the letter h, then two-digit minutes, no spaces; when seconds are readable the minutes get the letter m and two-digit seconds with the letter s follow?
6h05
